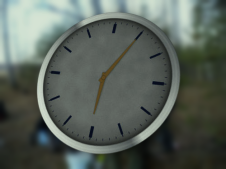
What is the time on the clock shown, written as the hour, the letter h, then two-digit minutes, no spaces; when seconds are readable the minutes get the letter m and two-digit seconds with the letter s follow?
6h05
